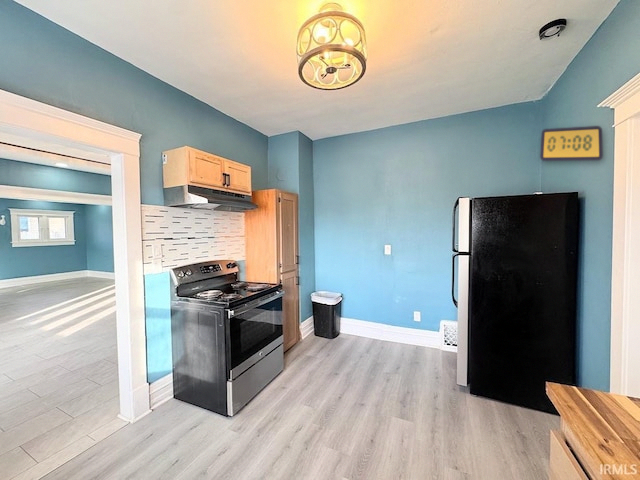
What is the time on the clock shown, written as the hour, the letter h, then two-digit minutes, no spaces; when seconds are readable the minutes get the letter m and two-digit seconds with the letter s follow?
7h08
